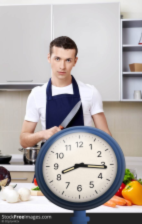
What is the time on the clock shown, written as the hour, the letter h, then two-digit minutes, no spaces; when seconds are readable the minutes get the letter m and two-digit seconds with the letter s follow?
8h16
